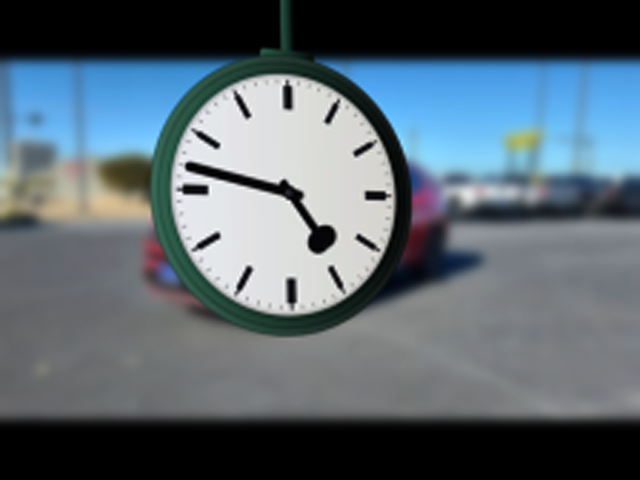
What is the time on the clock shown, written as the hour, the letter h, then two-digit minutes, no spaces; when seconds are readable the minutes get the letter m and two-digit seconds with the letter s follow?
4h47
